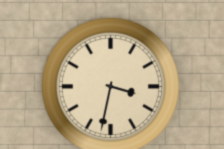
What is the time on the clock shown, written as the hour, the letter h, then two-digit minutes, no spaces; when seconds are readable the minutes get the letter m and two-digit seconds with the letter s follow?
3h32
